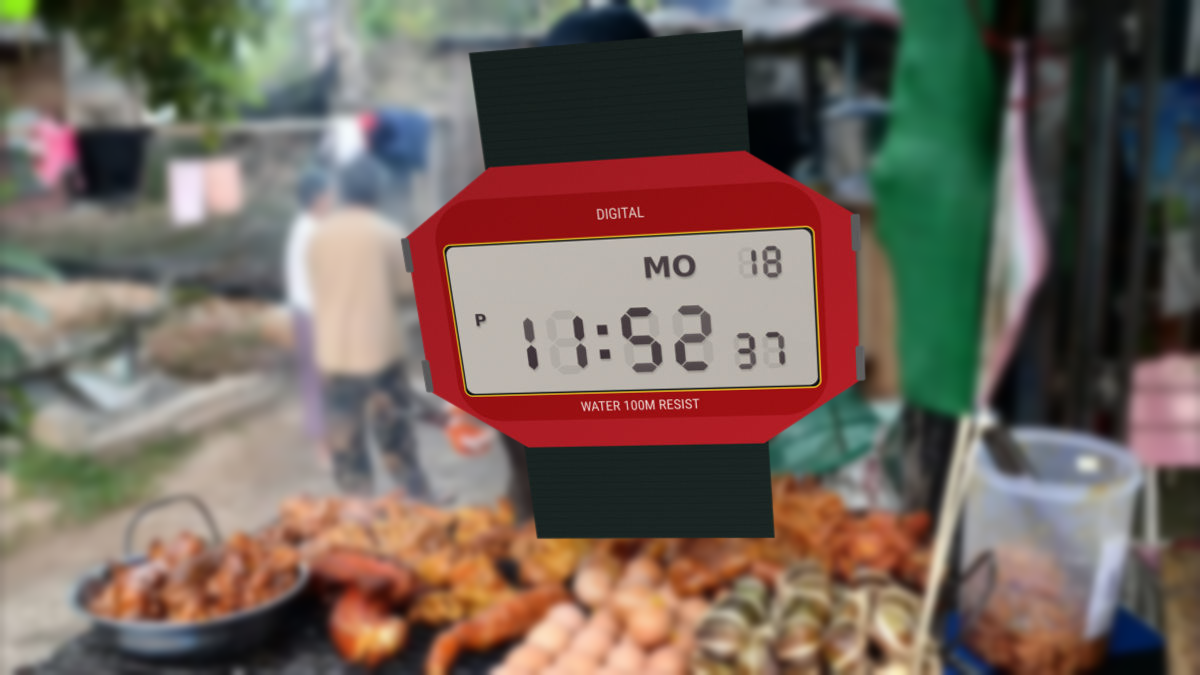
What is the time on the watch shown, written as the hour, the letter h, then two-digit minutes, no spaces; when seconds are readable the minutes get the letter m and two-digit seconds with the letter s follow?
11h52m37s
